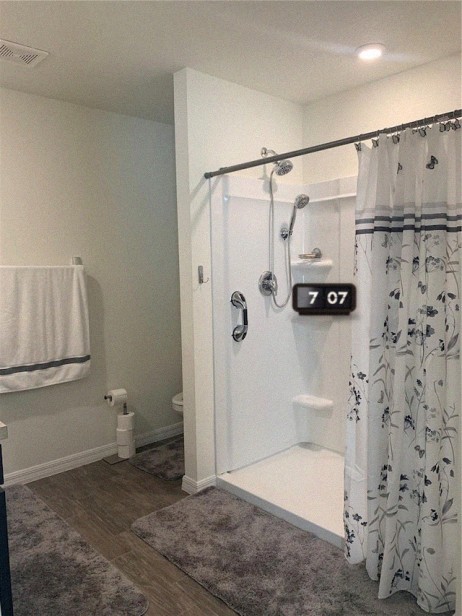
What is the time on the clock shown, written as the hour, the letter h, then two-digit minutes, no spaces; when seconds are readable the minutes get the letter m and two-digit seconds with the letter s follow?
7h07
